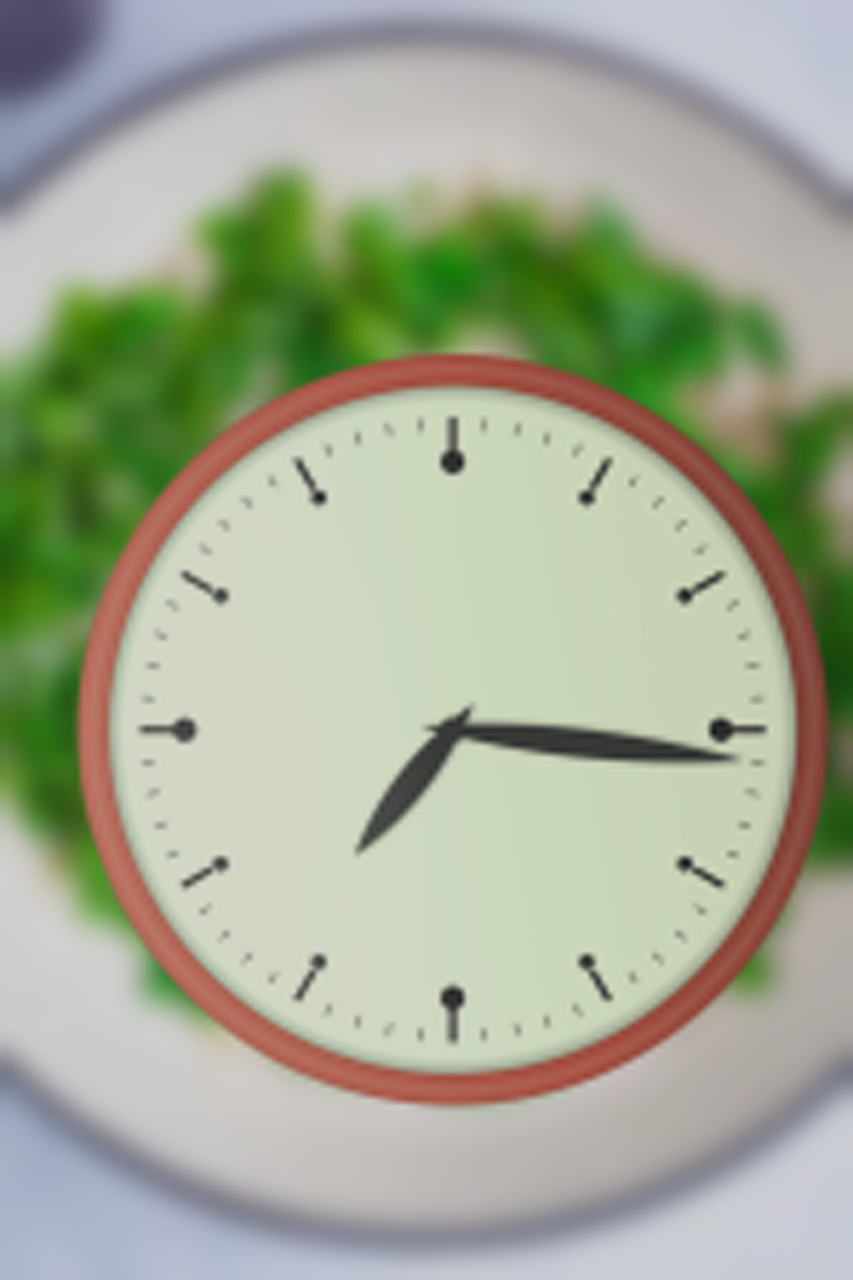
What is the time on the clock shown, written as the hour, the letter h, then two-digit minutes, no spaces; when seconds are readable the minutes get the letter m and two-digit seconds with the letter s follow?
7h16
